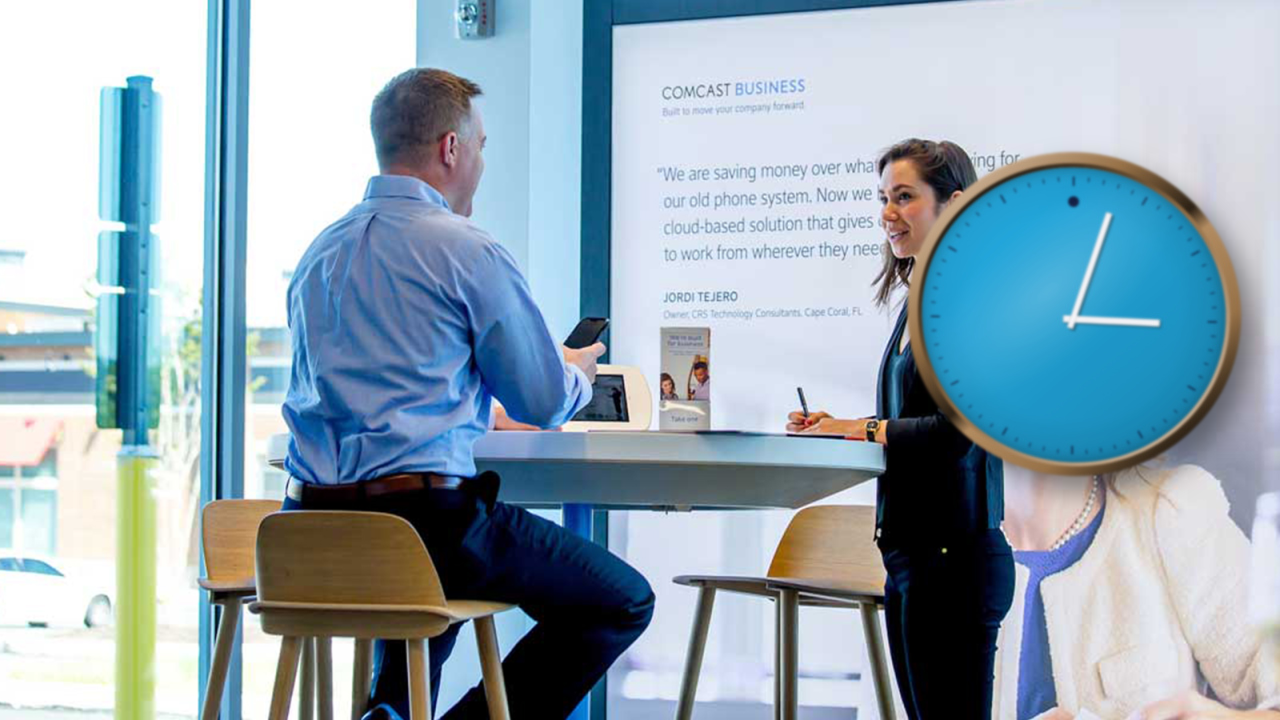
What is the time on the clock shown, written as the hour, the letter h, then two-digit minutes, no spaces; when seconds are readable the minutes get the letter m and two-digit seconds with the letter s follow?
3h03
